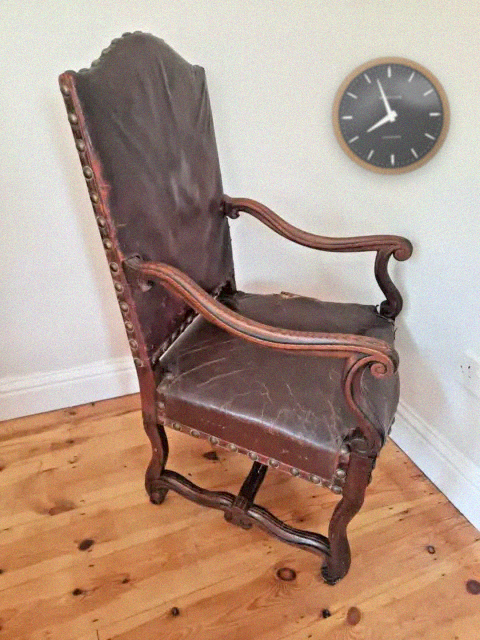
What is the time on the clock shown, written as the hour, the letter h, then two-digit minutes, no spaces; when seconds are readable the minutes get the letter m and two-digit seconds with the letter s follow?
7h57
